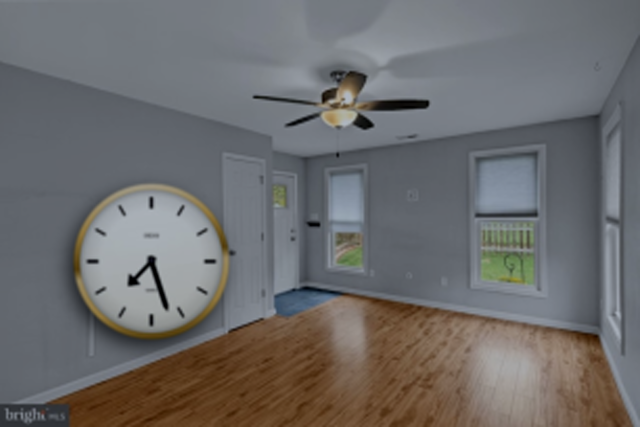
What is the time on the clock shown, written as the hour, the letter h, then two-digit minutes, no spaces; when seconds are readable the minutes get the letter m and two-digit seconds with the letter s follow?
7h27
